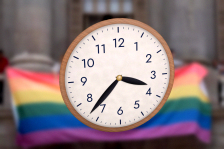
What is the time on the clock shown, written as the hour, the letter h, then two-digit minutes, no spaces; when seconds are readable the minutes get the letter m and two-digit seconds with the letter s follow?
3h37
